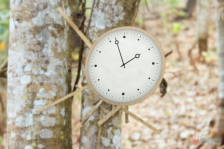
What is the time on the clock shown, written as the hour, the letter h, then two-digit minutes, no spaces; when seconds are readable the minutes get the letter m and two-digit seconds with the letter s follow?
1h57
